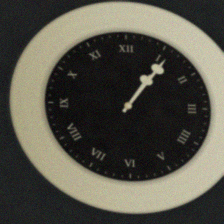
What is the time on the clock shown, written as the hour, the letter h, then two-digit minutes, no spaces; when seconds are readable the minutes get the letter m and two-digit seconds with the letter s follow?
1h06
